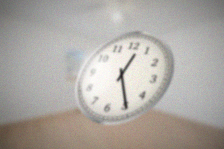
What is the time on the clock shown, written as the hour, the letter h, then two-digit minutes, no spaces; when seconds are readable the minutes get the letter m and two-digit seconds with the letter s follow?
12h25
